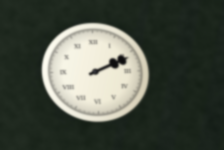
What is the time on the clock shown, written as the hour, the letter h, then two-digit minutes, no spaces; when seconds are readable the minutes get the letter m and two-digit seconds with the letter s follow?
2h11
